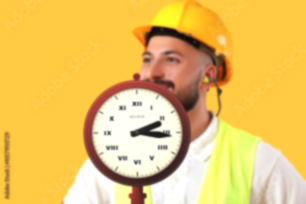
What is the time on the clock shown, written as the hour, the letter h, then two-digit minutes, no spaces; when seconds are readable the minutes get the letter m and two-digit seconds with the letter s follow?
2h16
